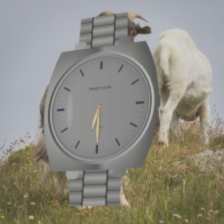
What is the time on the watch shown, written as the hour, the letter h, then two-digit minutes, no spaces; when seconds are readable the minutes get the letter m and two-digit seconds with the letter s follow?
6h30
